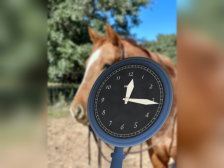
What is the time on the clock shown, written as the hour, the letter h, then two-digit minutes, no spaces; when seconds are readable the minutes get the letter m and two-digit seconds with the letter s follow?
12h16
